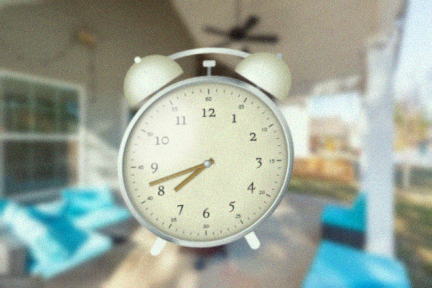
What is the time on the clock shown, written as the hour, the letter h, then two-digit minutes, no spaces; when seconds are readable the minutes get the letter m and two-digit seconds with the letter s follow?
7h42
